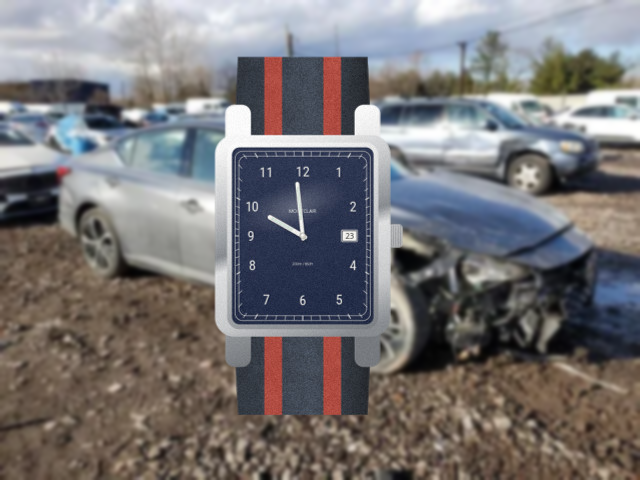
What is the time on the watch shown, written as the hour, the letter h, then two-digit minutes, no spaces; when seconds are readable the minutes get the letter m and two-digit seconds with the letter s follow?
9h59
